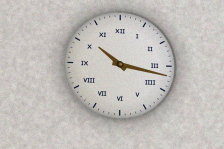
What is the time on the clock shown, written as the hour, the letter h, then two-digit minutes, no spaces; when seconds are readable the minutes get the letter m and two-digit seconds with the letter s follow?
10h17
